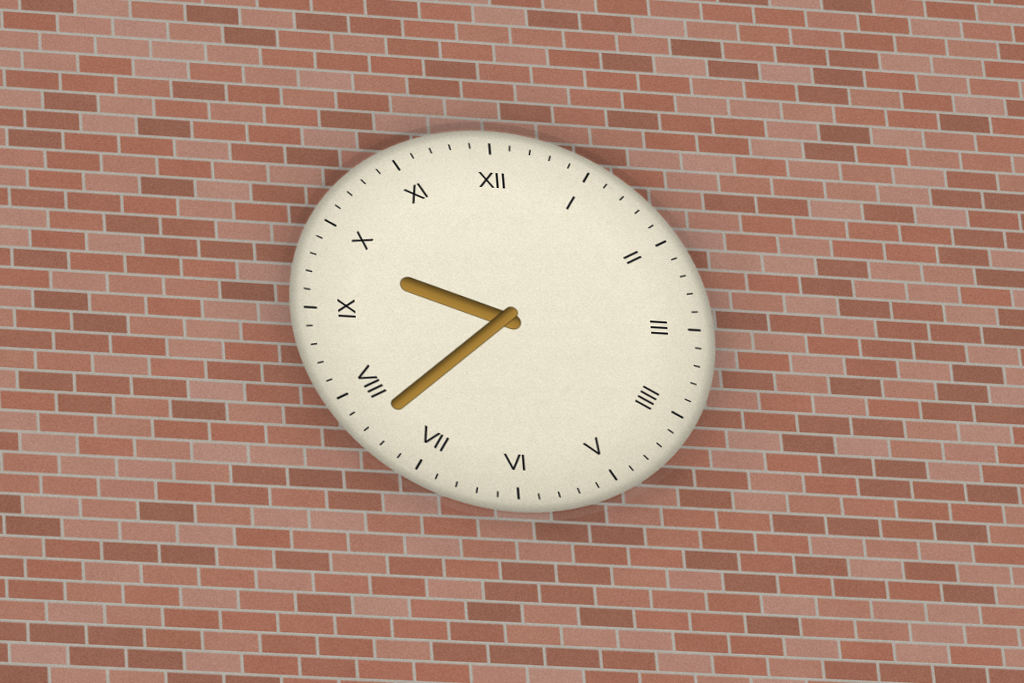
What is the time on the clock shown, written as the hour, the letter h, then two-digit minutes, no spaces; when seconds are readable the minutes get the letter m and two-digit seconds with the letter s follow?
9h38
